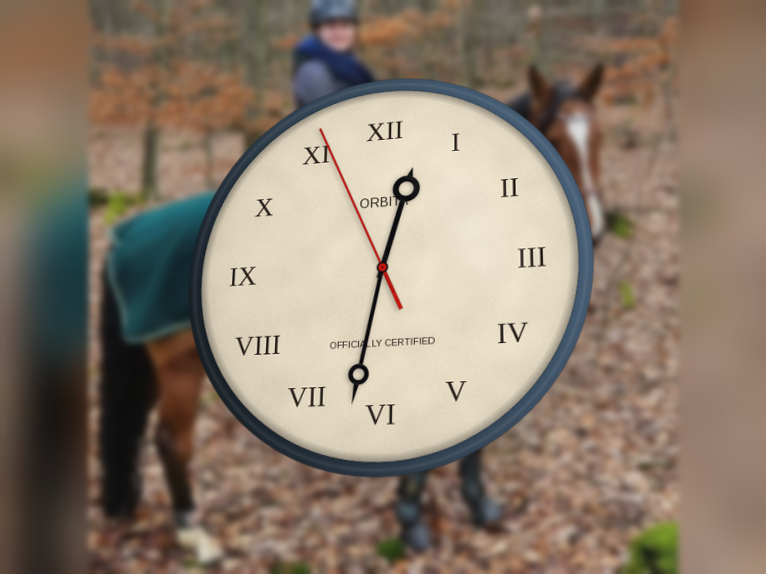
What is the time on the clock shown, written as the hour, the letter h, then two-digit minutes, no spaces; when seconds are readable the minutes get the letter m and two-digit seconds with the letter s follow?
12h31m56s
